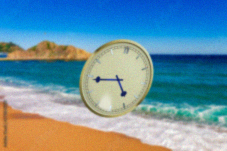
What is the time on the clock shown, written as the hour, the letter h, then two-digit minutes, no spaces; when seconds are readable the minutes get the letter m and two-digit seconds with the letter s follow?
4h44
